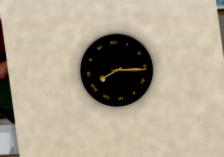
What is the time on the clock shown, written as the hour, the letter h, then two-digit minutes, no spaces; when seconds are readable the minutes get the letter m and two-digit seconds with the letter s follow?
8h16
